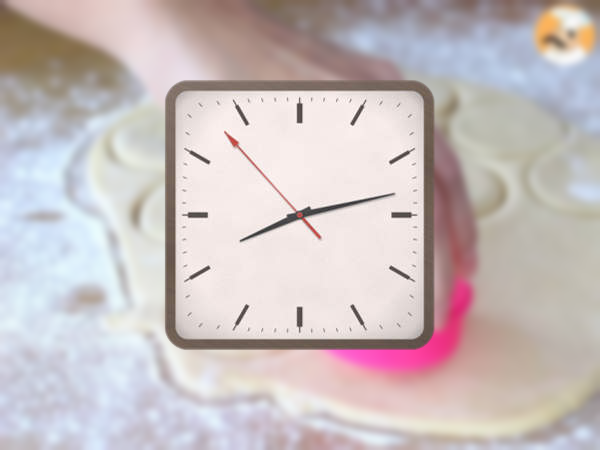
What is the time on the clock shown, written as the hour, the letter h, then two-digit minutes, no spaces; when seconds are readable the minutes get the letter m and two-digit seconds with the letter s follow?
8h12m53s
